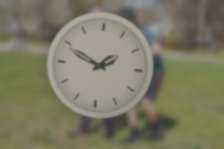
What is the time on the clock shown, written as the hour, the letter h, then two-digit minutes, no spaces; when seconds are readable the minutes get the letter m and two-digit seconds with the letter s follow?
1h49
